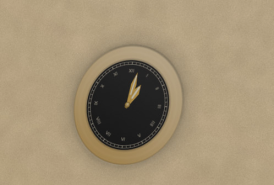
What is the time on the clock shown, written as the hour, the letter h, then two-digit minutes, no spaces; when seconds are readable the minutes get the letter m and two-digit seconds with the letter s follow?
1h02
